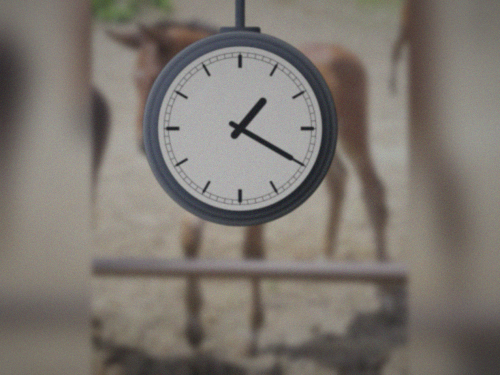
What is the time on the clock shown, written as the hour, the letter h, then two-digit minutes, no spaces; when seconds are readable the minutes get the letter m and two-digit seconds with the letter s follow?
1h20
